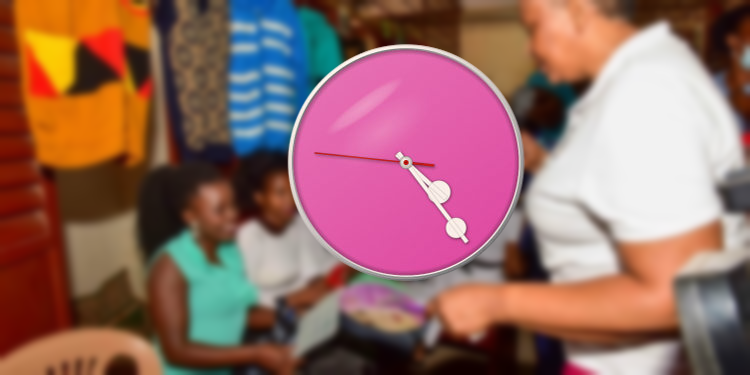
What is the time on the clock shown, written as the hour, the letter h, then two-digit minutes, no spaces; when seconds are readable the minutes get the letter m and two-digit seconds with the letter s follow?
4h23m46s
